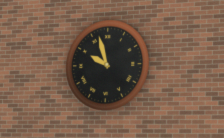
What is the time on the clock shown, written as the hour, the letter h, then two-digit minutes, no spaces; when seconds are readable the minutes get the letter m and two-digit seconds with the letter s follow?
9h57
